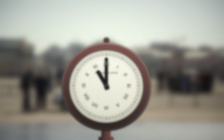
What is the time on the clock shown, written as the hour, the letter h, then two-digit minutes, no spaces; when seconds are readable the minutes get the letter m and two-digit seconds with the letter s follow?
11h00
